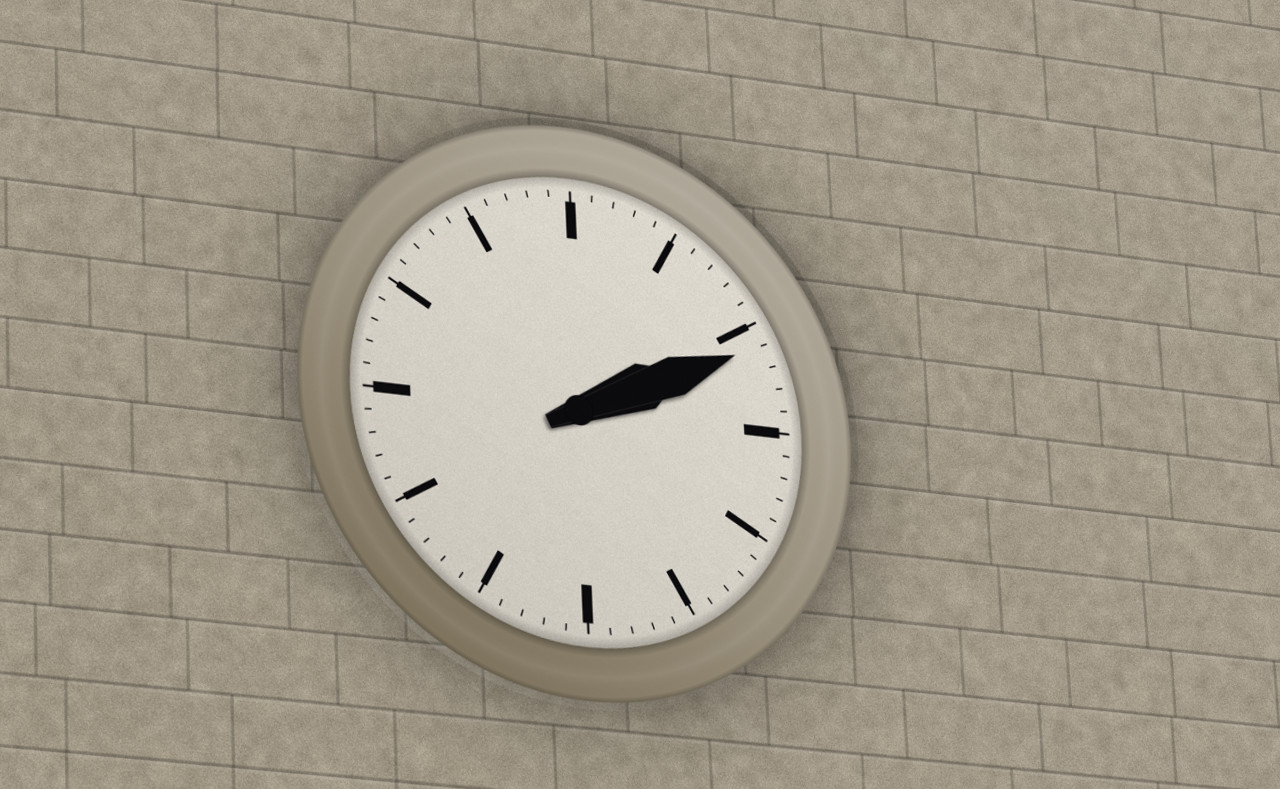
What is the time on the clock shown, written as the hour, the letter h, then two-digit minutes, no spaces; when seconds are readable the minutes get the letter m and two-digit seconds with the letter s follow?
2h11
